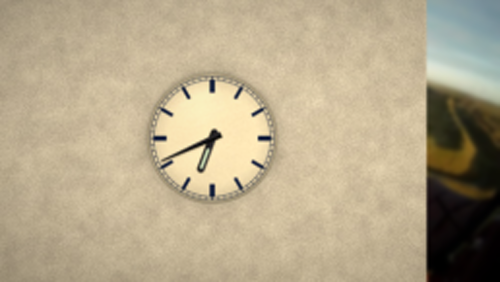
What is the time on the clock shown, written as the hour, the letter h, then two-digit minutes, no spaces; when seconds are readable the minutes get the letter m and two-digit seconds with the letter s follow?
6h41
